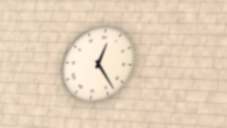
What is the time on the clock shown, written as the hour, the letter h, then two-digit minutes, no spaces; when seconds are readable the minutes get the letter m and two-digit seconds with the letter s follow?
12h23
